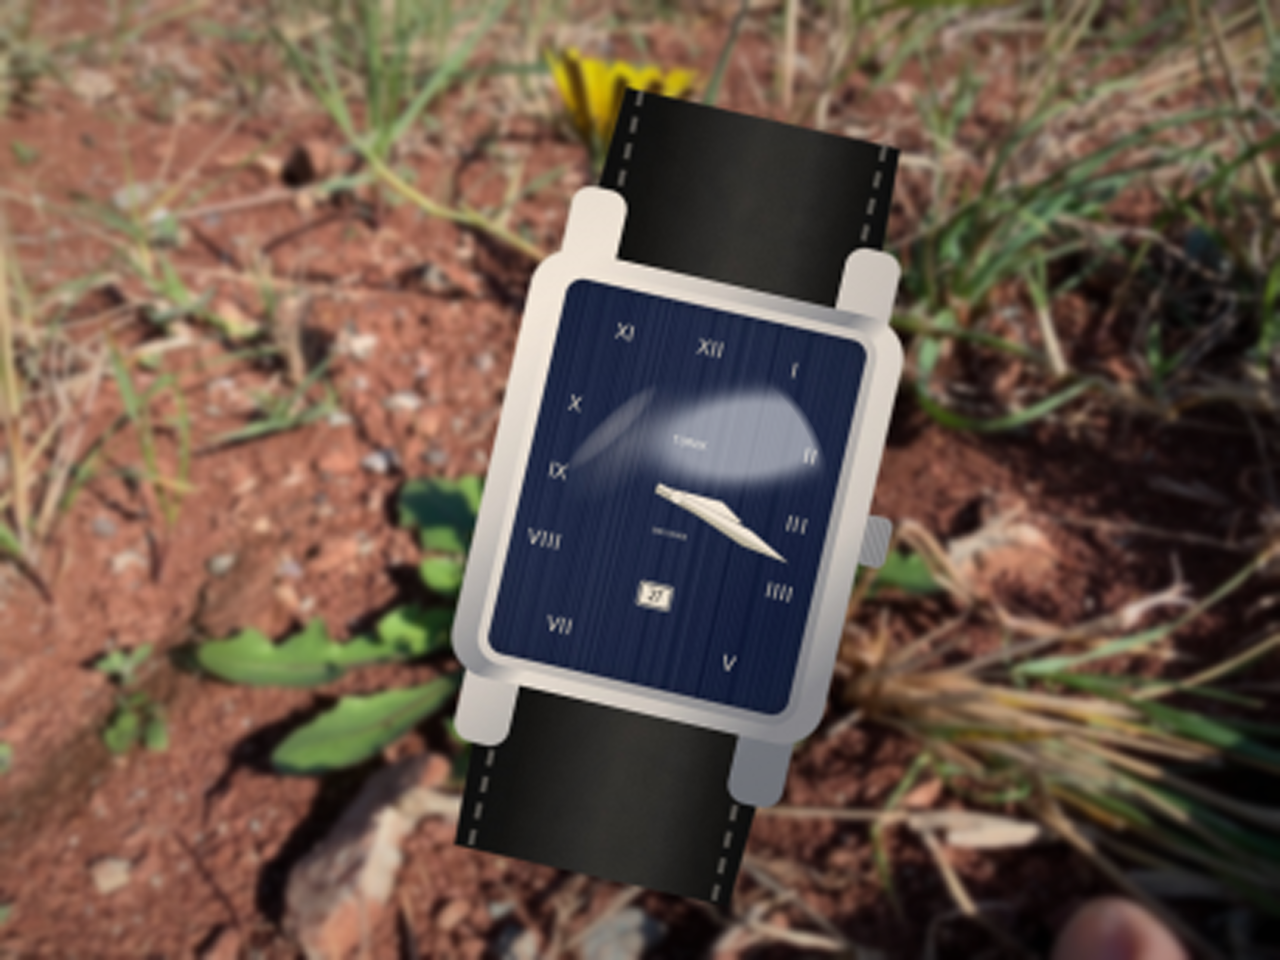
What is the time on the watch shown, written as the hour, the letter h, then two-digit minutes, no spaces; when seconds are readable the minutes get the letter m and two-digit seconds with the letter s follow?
3h18
